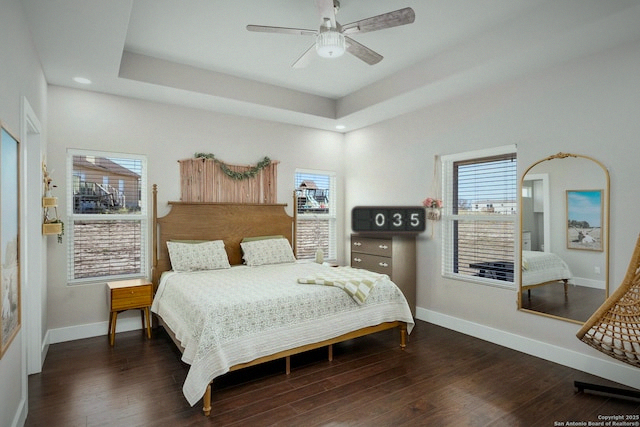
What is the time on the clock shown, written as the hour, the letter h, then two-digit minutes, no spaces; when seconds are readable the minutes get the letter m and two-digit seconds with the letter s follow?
0h35
